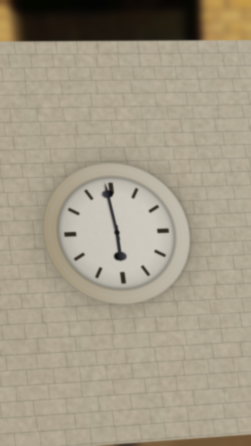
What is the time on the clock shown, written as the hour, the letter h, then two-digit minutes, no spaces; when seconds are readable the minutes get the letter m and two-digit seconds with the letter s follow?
5h59
